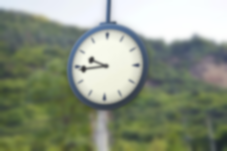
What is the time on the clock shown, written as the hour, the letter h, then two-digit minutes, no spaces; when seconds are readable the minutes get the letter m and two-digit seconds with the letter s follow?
9h44
